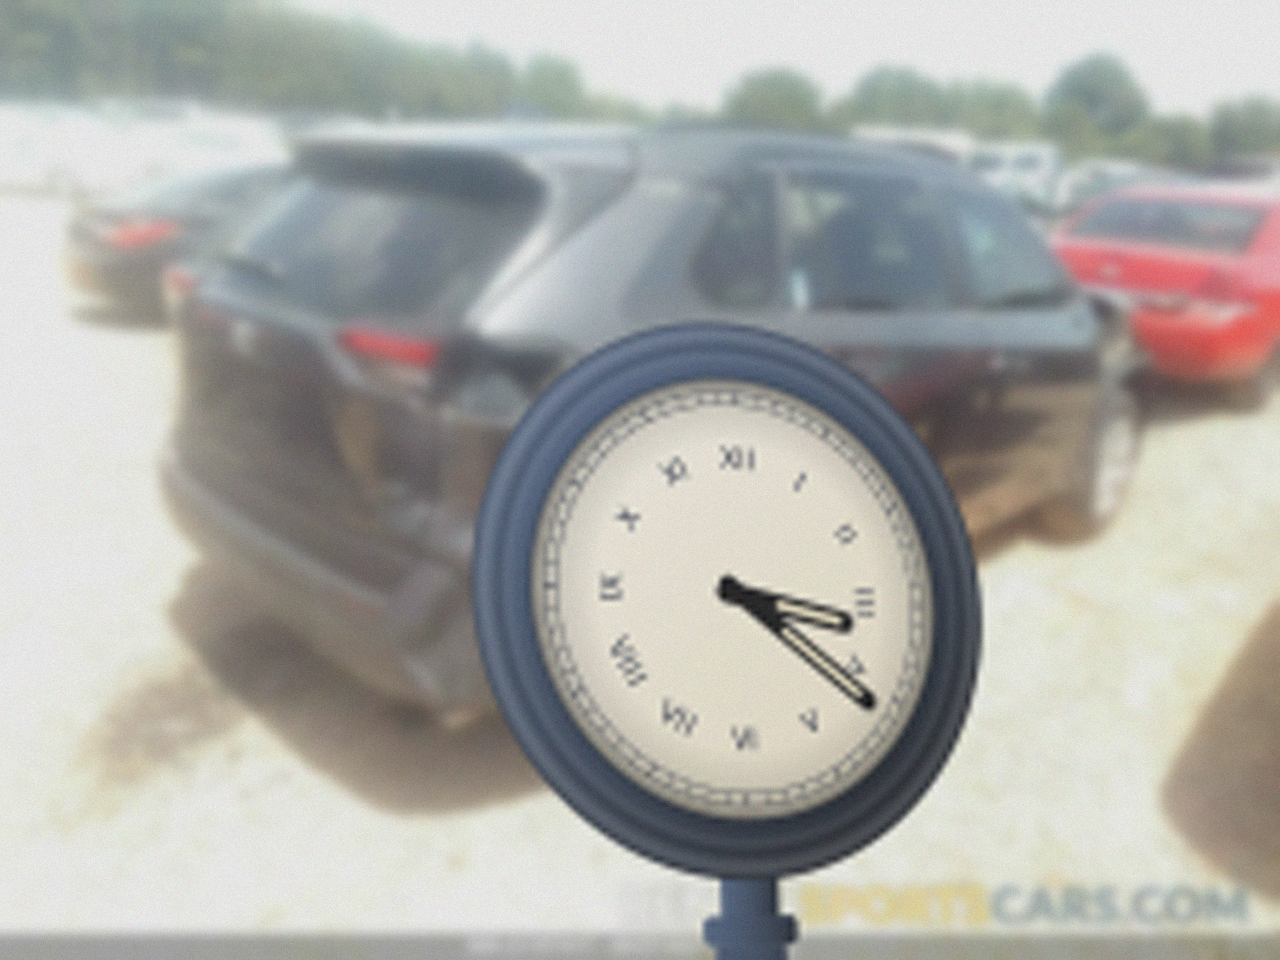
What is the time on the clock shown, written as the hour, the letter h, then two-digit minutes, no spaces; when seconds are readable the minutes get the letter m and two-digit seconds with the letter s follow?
3h21
